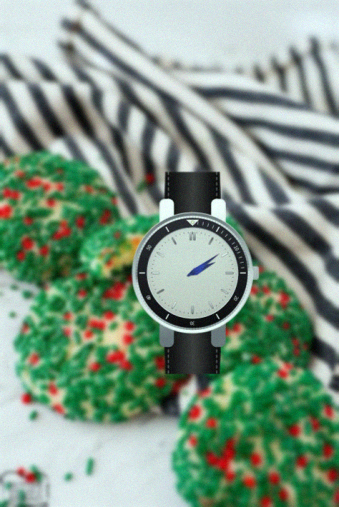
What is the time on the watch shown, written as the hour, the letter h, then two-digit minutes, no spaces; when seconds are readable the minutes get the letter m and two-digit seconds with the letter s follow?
2h09
